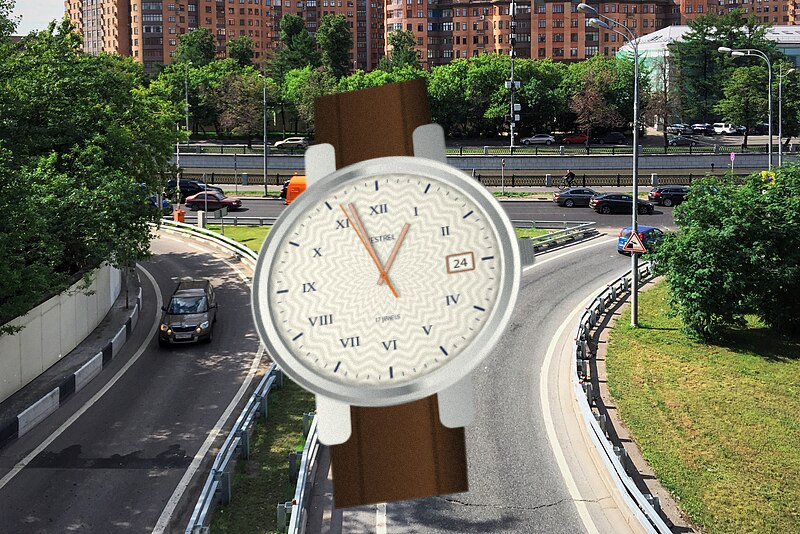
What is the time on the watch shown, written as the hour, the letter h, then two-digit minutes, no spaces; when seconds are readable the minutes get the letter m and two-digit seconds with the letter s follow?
12h56m56s
